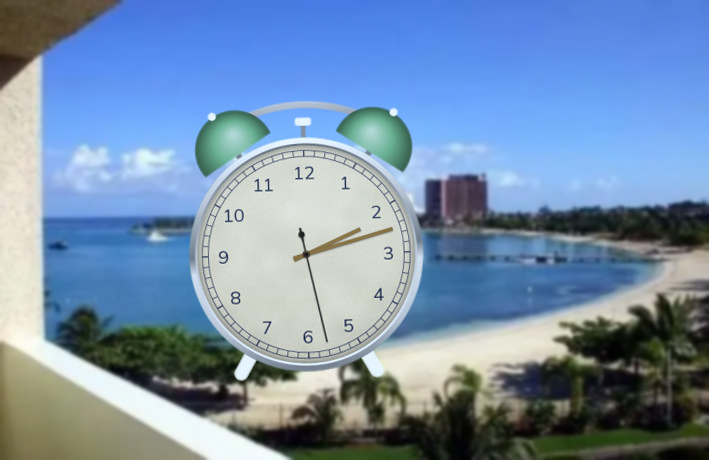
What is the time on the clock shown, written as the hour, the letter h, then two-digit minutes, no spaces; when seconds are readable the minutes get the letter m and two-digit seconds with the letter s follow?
2h12m28s
